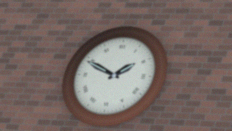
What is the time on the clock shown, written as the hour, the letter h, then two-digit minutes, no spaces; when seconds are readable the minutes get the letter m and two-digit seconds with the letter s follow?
1h49
